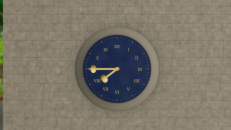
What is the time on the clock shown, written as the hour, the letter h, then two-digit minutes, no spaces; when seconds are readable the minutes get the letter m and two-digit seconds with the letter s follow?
7h45
